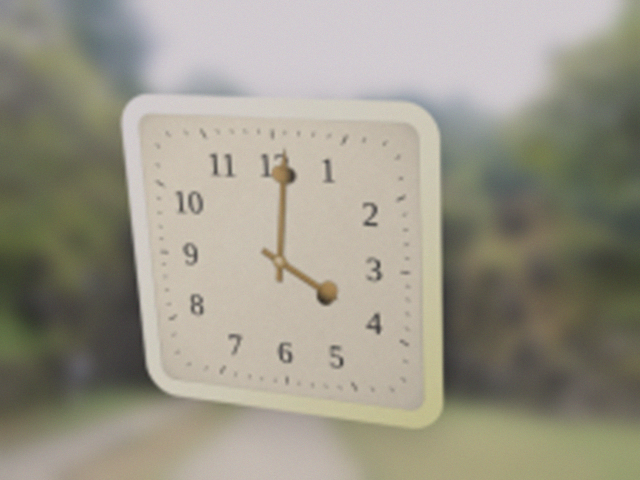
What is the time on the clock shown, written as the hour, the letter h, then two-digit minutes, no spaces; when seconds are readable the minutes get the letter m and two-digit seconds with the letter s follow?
4h01
